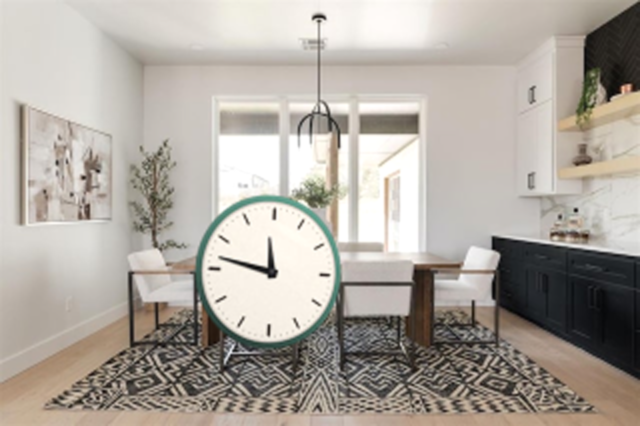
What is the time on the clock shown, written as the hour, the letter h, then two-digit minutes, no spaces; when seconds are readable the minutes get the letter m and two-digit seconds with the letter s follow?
11h47
